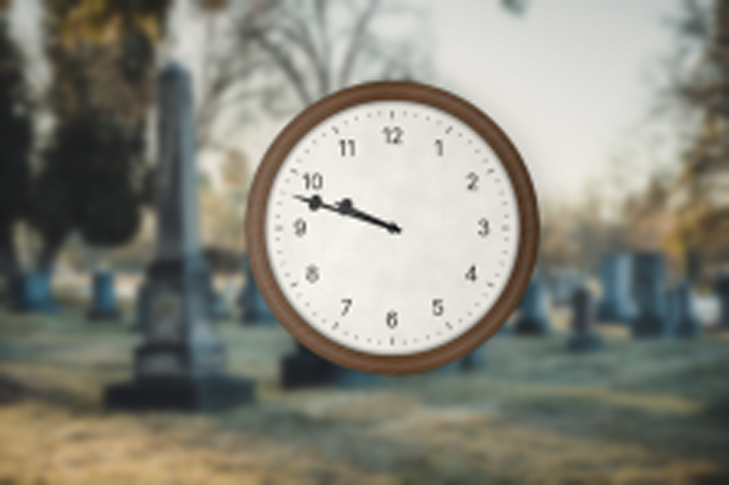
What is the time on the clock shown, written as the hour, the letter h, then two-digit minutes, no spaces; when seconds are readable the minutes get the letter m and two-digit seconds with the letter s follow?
9h48
